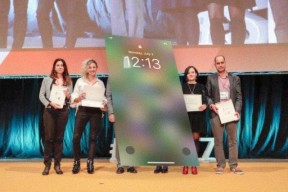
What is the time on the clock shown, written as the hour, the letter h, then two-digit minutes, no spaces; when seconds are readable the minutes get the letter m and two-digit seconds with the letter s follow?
12h13
